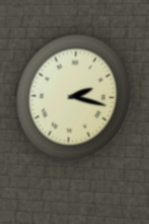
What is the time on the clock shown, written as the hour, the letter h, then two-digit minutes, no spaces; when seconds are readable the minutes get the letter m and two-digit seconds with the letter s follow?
2h17
